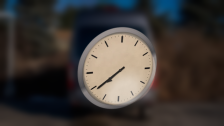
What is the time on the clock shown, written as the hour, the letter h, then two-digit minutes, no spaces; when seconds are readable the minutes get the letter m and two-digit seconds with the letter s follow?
7h39
